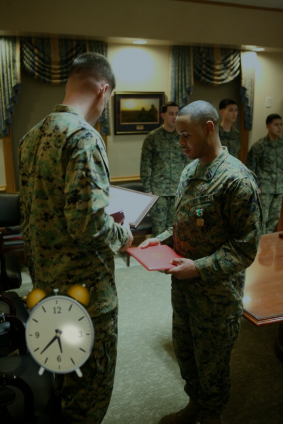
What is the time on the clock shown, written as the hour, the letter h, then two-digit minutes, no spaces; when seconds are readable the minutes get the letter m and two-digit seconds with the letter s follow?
5h38
